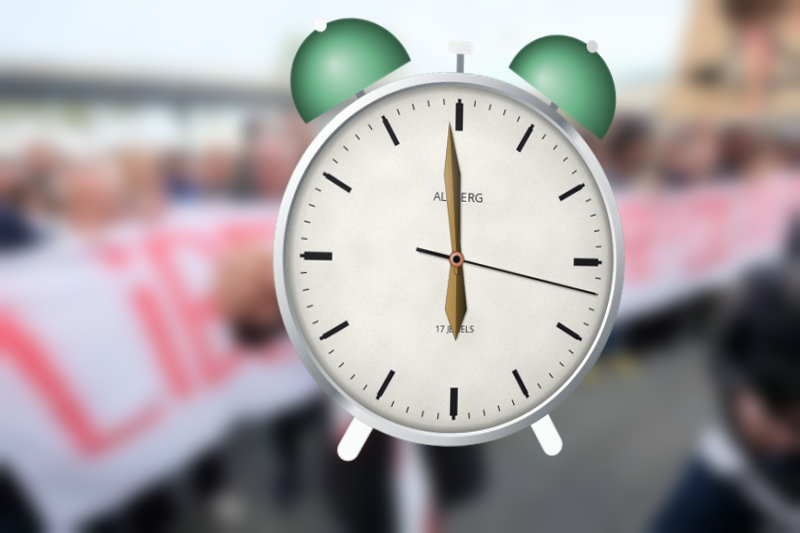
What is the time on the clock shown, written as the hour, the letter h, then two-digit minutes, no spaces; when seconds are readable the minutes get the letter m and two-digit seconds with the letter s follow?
5h59m17s
